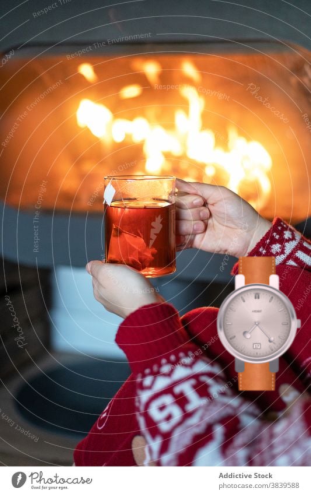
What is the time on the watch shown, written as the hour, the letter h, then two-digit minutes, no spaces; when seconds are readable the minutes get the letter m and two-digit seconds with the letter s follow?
7h23
